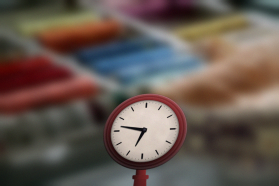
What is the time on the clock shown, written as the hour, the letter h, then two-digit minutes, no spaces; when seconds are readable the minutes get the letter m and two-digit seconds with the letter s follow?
6h47
